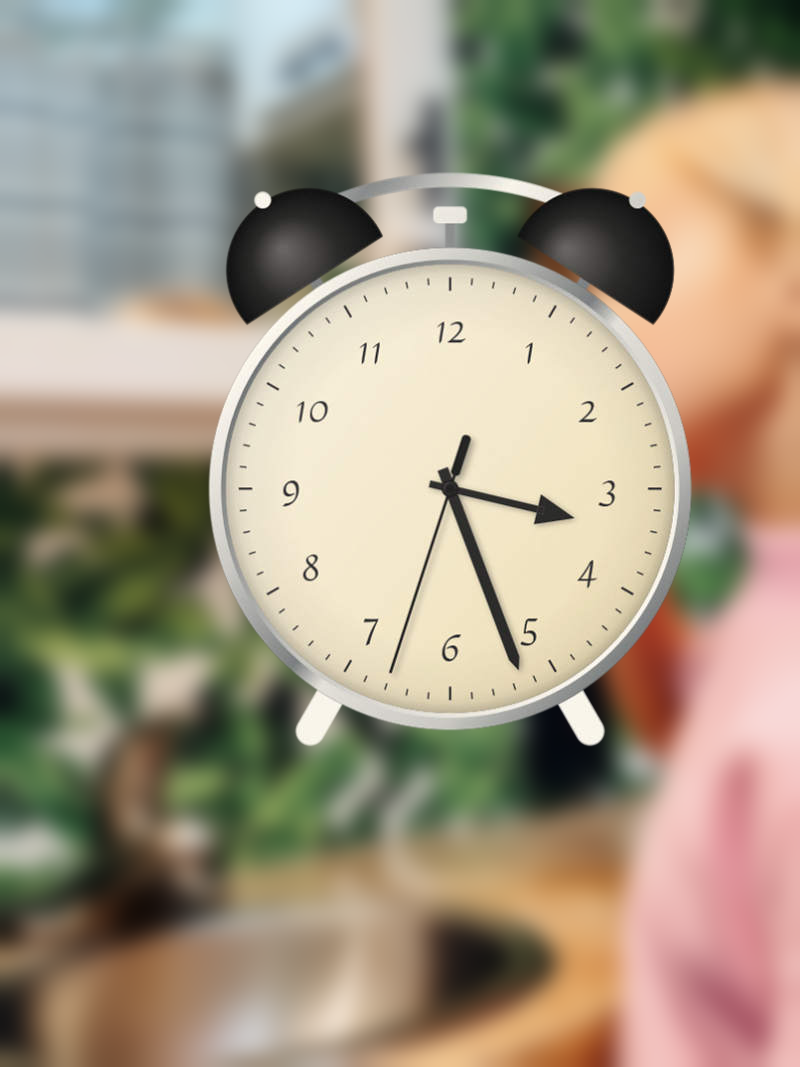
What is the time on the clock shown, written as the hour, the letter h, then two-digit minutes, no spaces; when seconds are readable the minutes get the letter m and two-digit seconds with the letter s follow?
3h26m33s
